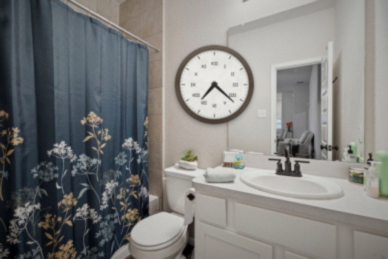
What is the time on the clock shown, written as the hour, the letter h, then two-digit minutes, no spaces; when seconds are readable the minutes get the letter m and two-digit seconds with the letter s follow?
7h22
